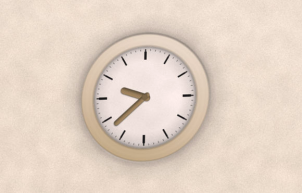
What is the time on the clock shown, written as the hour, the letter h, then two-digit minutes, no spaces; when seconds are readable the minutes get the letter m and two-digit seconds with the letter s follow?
9h38
